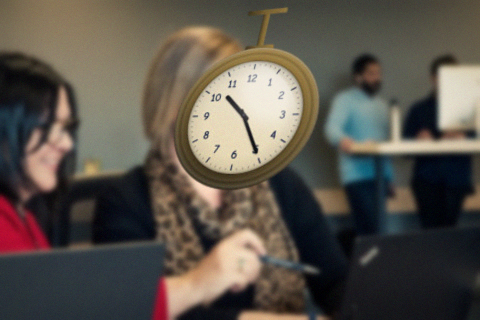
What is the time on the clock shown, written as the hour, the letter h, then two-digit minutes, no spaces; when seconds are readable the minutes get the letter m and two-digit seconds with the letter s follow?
10h25
